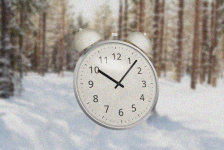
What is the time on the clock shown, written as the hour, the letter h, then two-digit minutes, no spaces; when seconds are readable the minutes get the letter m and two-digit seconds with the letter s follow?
10h07
